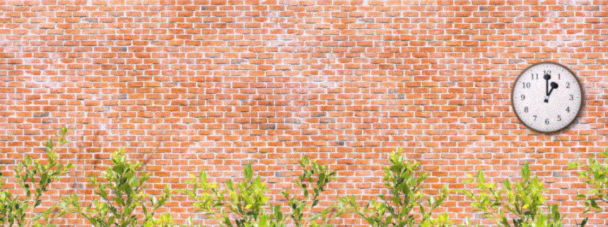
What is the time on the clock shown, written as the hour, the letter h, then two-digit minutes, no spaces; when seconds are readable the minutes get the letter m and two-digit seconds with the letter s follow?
1h00
